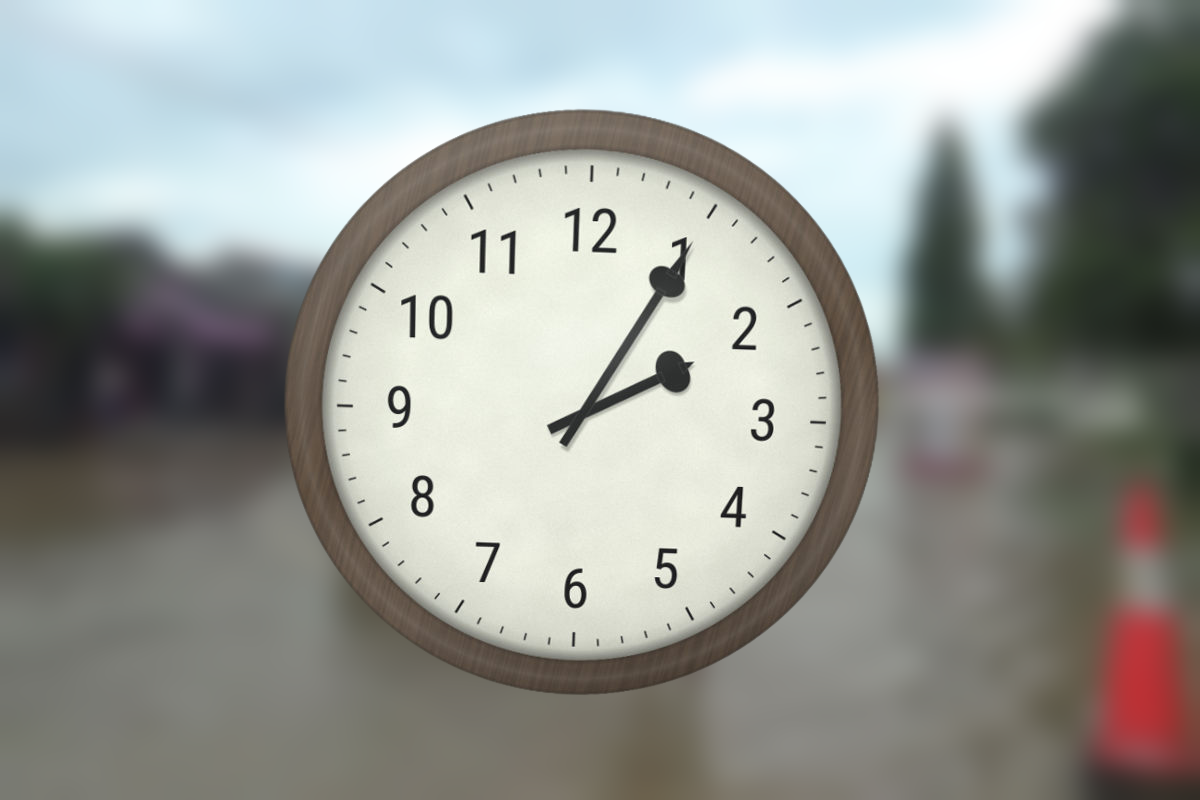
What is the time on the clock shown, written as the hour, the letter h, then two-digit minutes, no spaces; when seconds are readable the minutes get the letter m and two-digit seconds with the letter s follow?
2h05
